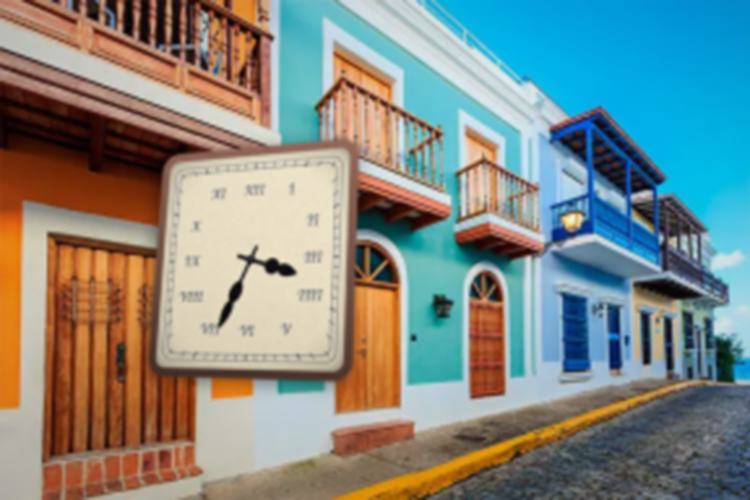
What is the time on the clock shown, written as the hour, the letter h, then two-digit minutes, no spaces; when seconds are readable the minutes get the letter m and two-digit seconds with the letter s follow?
3h34
